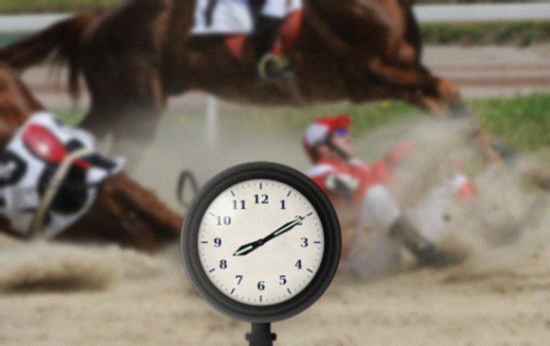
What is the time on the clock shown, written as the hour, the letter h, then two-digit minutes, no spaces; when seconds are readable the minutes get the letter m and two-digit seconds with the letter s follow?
8h10
